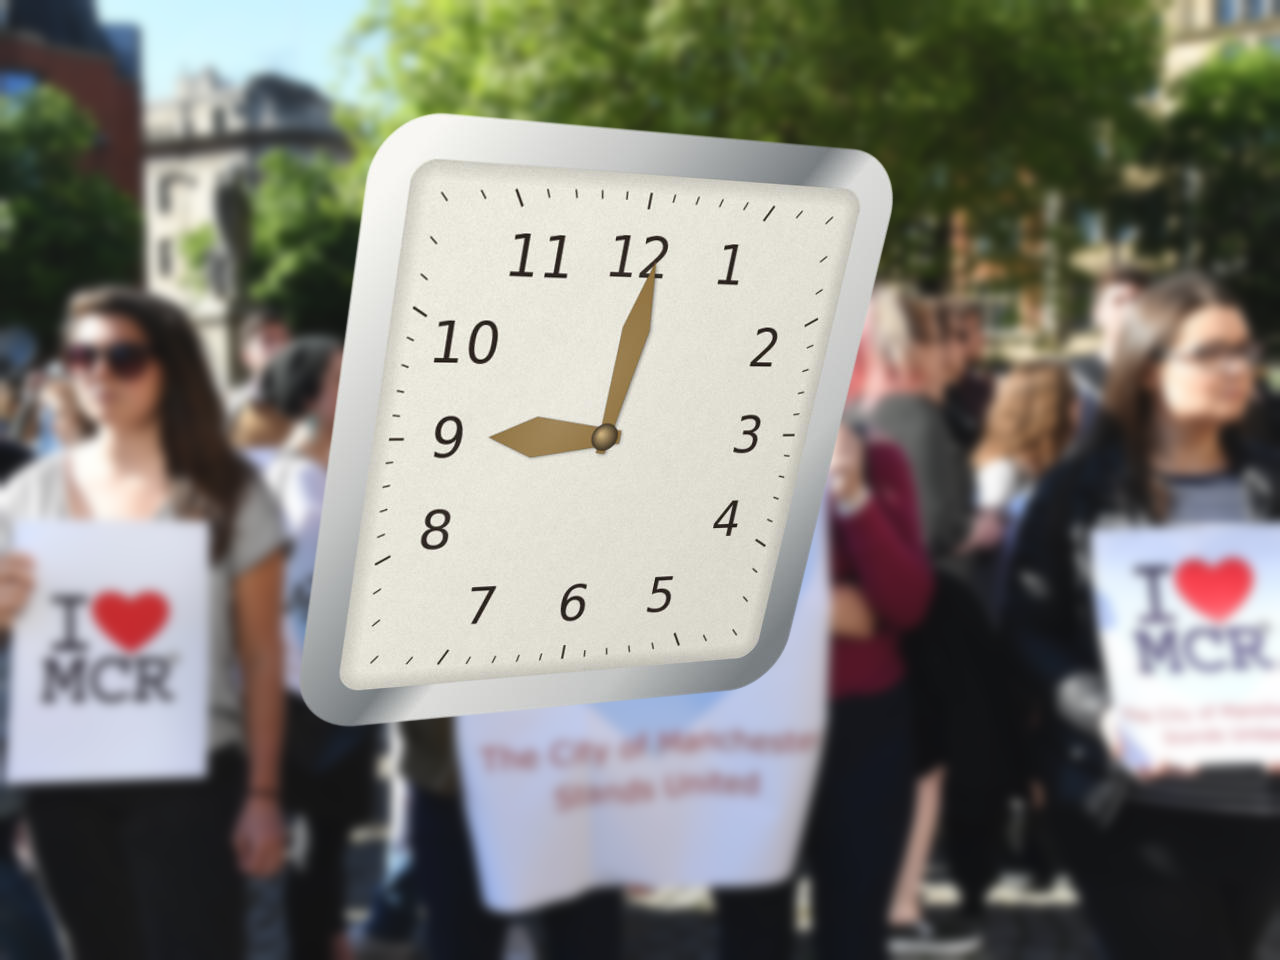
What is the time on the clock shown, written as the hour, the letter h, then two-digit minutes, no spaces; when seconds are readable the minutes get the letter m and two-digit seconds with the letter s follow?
9h01
